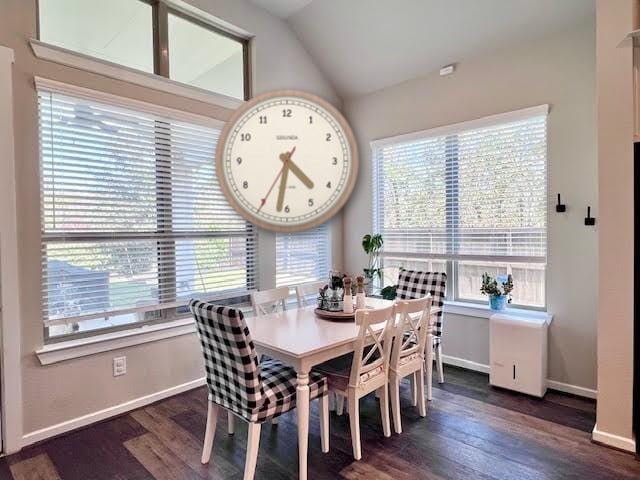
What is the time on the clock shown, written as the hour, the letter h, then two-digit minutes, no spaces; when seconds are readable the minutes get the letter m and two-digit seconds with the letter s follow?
4h31m35s
